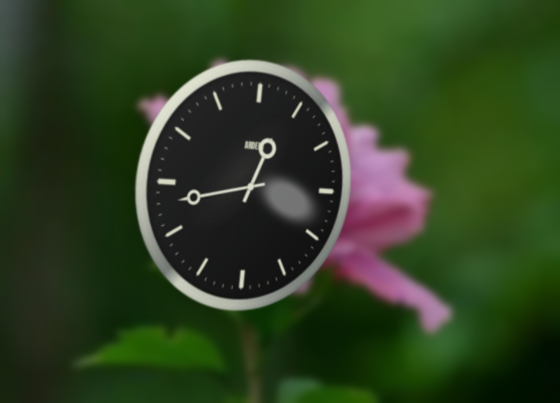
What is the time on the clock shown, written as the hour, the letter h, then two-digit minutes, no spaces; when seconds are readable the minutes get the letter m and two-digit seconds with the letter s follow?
12h43
